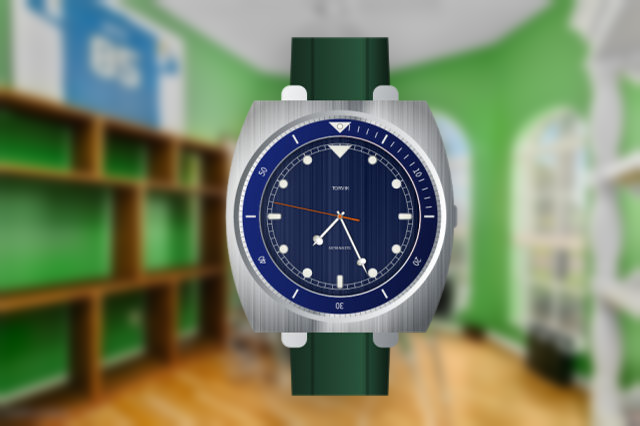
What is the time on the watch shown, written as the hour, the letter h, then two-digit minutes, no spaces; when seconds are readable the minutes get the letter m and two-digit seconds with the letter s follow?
7h25m47s
